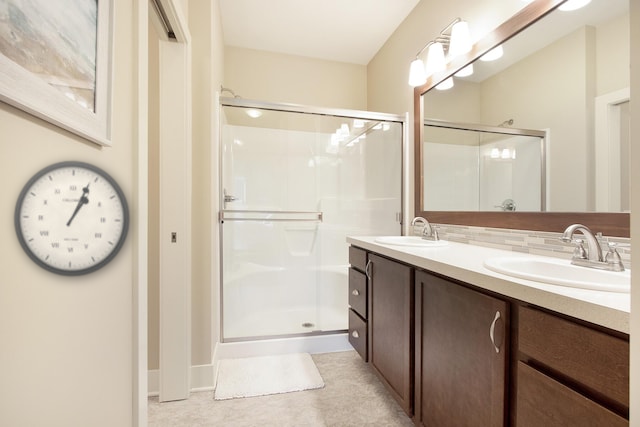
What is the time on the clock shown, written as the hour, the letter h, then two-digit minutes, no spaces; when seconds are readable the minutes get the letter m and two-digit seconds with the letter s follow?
1h04
